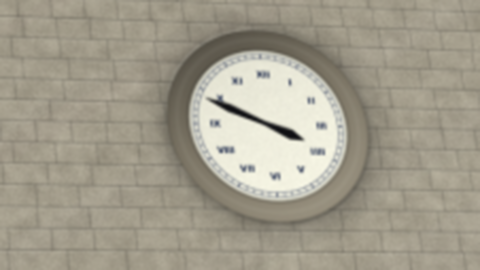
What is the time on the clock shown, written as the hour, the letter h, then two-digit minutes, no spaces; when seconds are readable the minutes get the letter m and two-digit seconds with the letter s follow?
3h49
